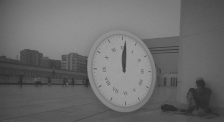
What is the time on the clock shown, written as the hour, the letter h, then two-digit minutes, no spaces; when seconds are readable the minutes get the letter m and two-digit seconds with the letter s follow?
12h01
